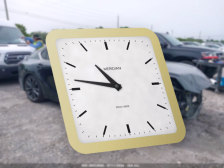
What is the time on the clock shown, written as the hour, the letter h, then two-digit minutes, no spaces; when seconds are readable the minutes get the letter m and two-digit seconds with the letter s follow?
10h47
